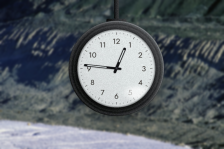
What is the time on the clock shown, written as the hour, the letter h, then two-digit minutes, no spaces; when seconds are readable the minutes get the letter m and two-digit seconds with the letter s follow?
12h46
